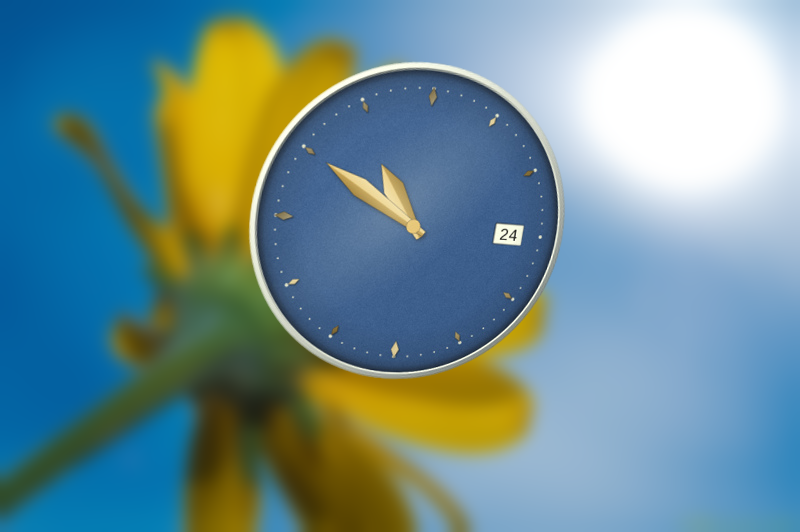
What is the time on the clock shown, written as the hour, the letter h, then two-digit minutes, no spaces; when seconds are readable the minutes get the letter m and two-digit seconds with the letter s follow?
10h50
